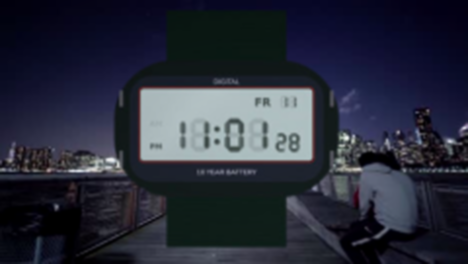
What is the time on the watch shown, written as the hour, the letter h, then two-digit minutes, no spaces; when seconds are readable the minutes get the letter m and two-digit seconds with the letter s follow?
11h01m28s
